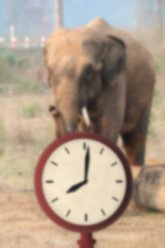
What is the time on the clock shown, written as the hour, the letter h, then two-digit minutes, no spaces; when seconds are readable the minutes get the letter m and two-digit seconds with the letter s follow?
8h01
